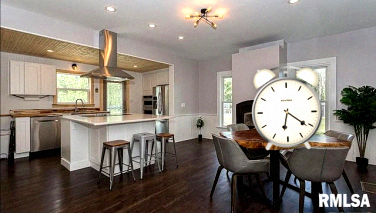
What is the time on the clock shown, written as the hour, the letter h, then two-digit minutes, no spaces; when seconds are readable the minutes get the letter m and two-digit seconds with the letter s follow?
6h21
